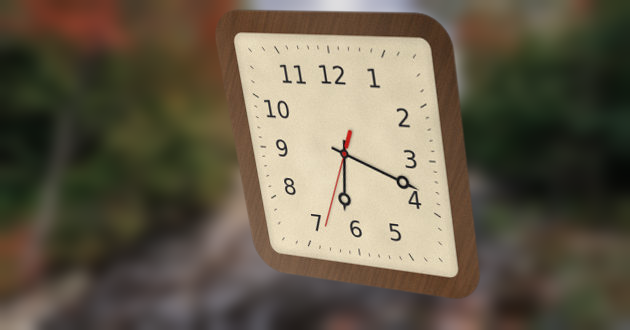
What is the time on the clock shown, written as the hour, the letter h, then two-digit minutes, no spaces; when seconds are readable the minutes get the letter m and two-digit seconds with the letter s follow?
6h18m34s
